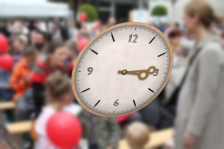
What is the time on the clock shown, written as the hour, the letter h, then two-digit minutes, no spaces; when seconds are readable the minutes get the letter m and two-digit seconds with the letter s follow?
3h14
